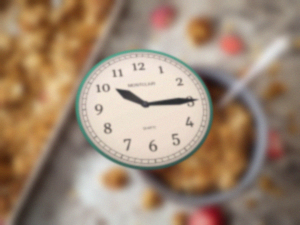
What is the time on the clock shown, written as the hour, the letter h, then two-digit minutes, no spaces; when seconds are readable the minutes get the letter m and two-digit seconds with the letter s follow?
10h15
